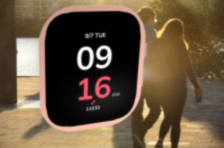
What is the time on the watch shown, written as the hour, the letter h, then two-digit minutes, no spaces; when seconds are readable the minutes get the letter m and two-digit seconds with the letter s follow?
9h16
